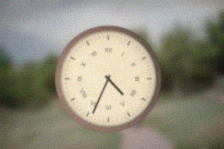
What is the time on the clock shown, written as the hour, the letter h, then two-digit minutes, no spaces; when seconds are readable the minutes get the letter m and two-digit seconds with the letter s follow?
4h34
